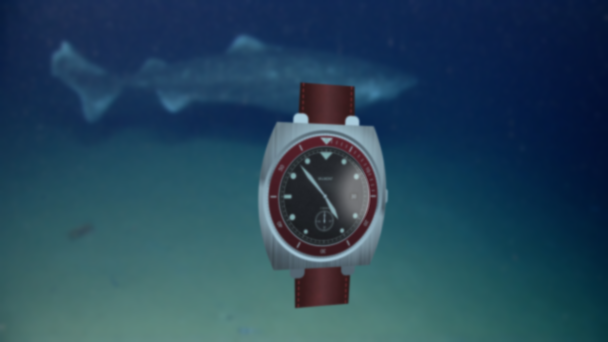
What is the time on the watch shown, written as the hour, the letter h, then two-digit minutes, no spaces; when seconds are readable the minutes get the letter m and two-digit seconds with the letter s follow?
4h53
